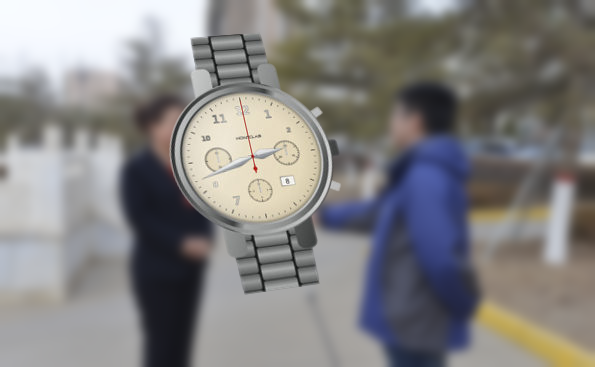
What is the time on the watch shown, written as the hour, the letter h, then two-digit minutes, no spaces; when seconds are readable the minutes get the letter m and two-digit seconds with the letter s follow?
2h42
